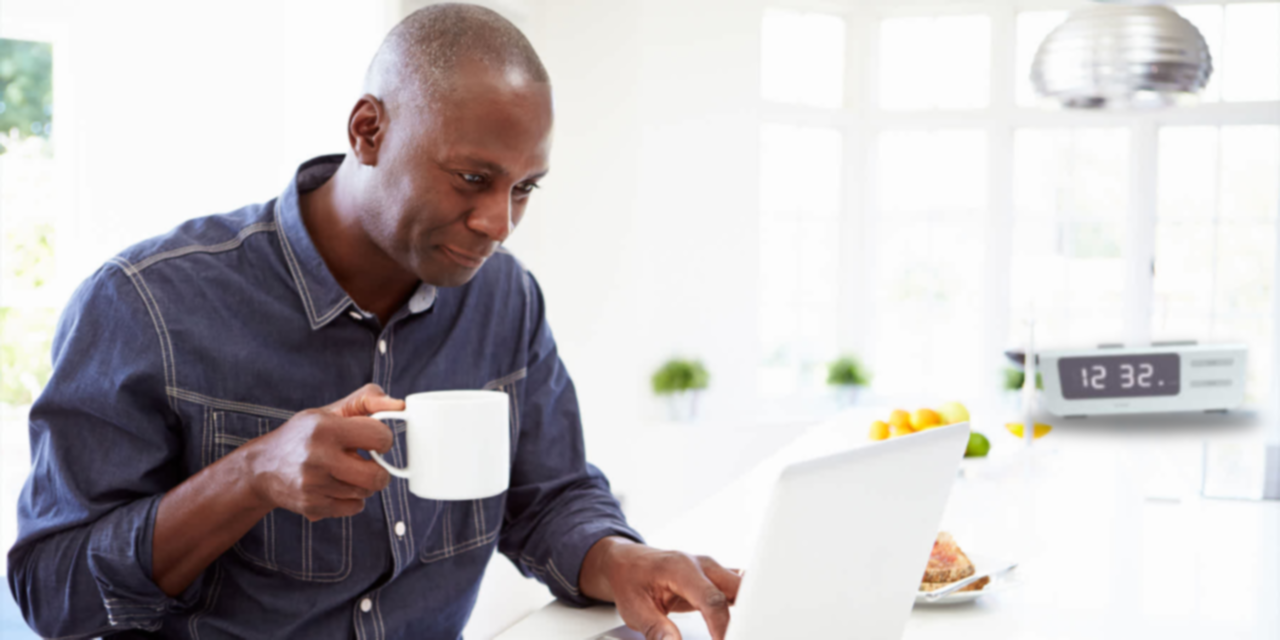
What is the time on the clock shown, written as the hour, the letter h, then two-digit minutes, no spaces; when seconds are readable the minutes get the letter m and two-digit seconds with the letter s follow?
12h32
